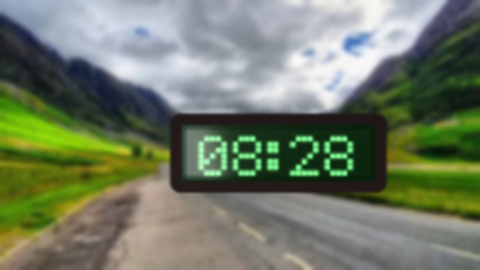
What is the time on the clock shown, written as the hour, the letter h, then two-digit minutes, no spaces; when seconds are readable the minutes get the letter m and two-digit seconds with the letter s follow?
8h28
